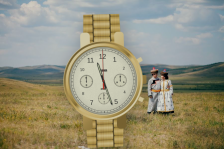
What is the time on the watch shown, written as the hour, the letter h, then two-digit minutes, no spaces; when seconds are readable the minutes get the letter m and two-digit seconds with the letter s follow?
11h27
